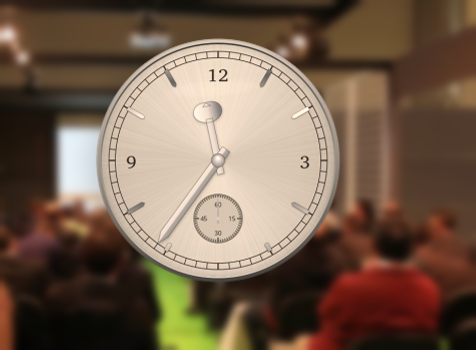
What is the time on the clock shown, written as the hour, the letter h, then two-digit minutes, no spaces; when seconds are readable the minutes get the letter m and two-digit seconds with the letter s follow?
11h36
